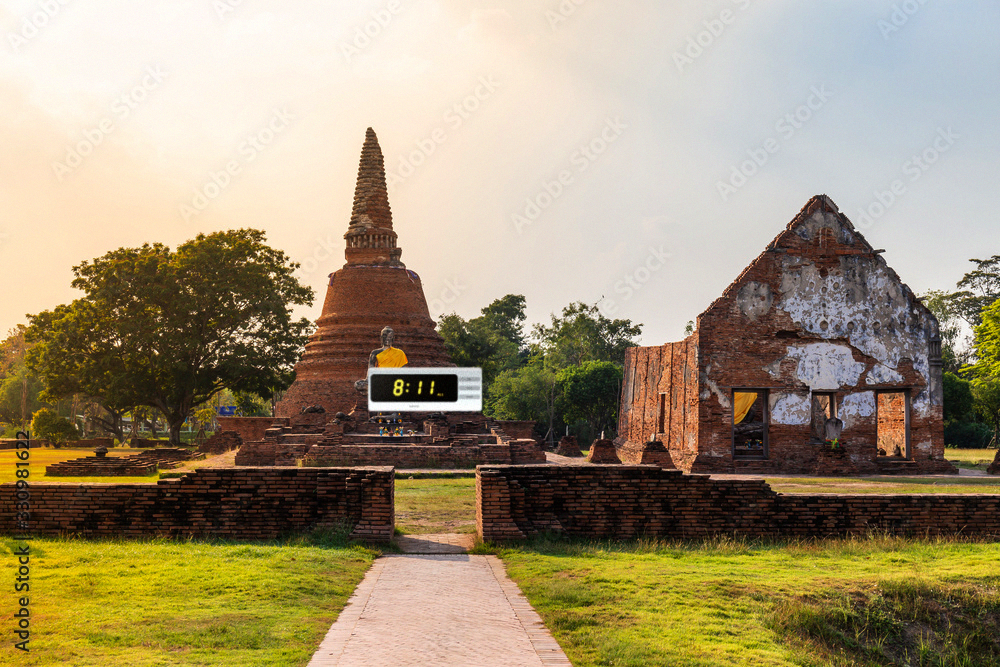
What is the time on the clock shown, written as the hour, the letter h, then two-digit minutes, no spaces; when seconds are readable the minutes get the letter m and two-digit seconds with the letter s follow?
8h11
